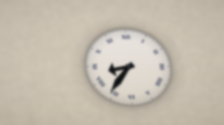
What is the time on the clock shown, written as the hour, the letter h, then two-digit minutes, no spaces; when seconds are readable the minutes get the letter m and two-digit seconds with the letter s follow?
8h36
